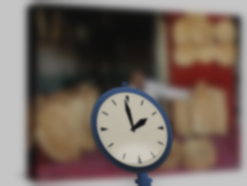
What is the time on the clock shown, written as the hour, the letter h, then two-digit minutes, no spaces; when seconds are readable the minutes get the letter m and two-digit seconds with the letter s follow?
1h59
